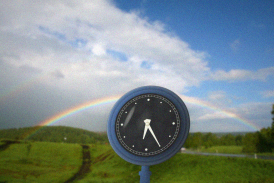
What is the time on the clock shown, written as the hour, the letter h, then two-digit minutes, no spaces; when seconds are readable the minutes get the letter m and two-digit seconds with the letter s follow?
6h25
